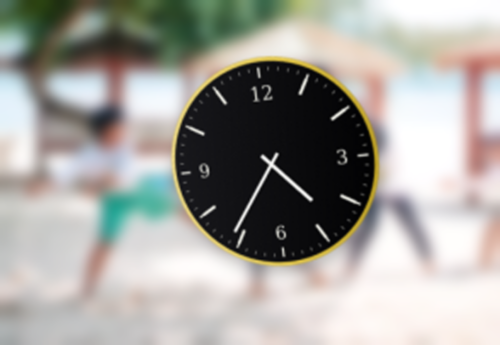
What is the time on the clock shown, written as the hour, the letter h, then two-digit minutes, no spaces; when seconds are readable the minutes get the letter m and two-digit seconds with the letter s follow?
4h36
